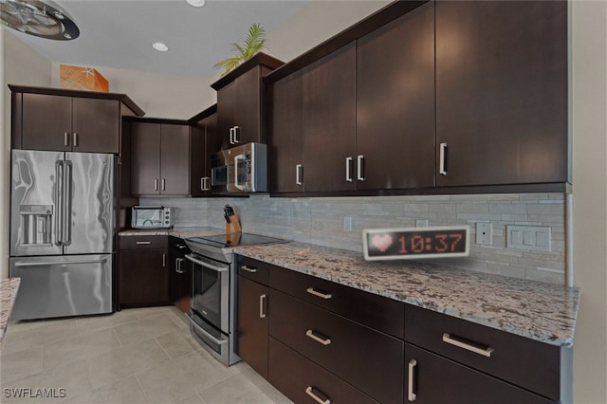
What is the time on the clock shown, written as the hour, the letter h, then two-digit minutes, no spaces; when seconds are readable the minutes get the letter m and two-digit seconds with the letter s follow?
10h37
